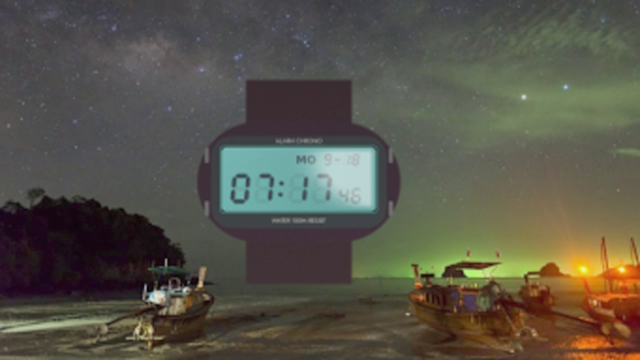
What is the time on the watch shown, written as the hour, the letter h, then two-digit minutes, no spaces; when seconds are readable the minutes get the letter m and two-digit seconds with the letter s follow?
7h17m46s
